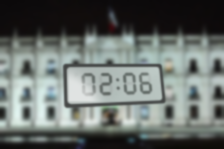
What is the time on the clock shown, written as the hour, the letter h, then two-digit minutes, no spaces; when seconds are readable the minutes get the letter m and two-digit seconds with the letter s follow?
2h06
